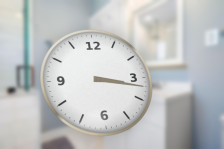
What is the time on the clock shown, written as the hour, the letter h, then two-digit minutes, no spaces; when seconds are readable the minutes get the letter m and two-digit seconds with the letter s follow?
3h17
